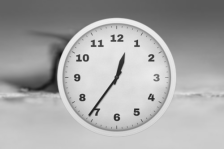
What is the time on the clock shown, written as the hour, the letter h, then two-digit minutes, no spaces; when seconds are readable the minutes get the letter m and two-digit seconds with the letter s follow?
12h36
